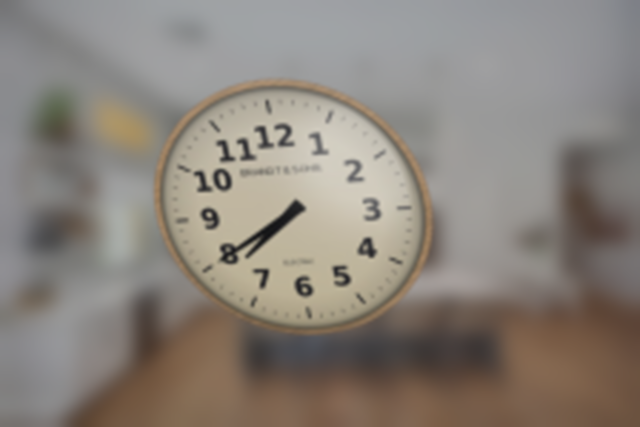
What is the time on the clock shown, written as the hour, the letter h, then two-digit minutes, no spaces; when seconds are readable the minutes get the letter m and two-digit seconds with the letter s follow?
7h40
